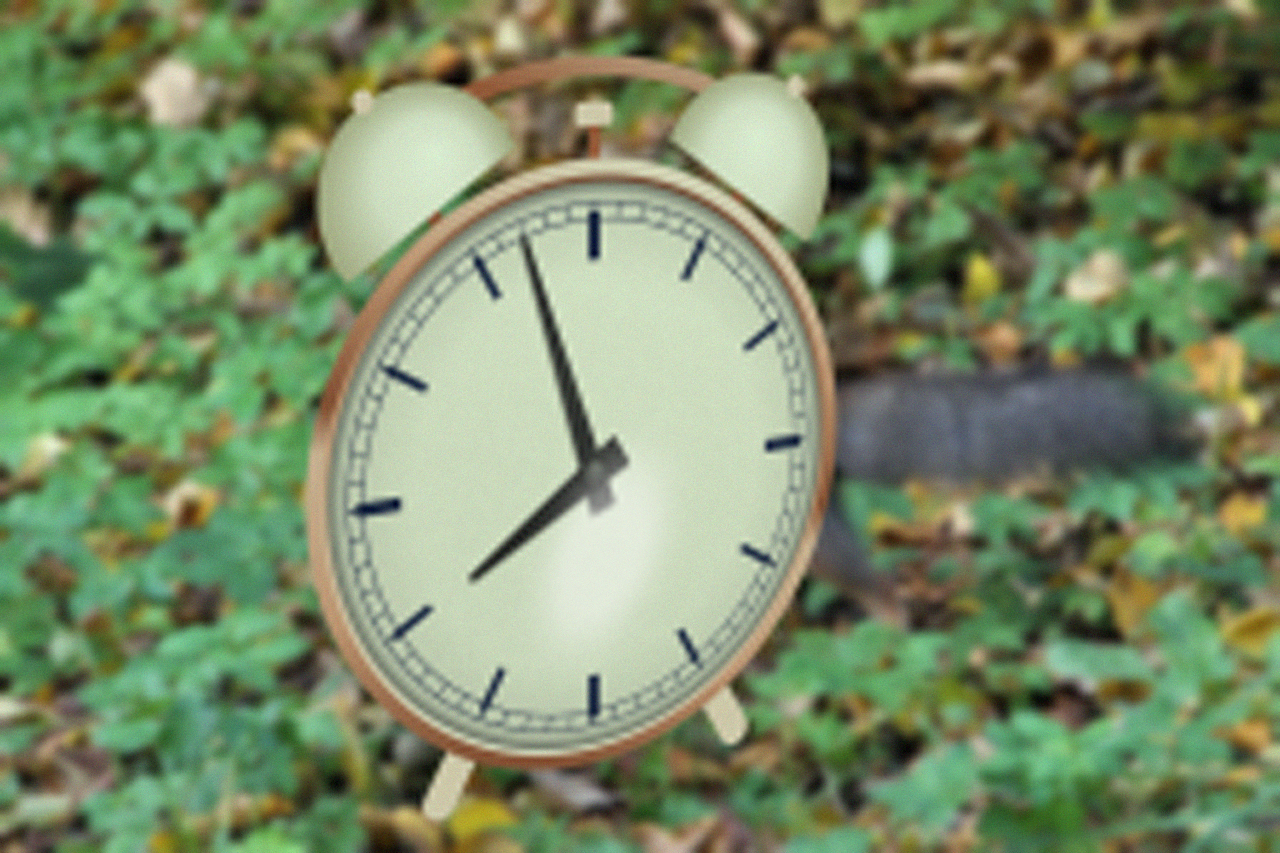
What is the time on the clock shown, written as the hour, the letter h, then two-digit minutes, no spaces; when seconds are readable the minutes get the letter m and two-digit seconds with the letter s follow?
7h57
